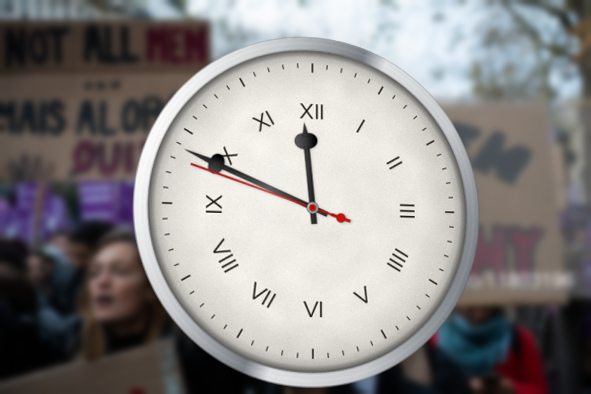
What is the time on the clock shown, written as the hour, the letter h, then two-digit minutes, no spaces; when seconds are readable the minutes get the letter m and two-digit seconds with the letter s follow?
11h48m48s
